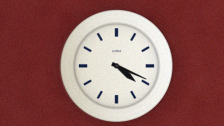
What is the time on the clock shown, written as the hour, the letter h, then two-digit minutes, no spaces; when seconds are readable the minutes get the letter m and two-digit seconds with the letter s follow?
4h19
